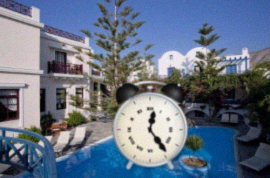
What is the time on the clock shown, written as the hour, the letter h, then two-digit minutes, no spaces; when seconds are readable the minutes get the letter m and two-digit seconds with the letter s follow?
12h24
